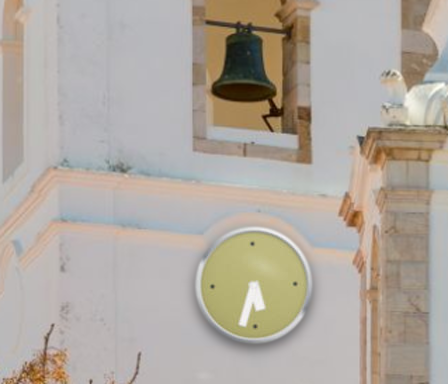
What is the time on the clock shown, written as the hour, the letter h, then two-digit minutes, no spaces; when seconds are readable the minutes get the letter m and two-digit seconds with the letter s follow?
5h33
